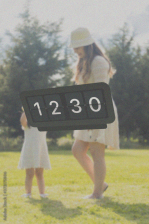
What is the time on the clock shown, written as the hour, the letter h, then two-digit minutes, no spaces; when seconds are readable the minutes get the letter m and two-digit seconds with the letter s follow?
12h30
